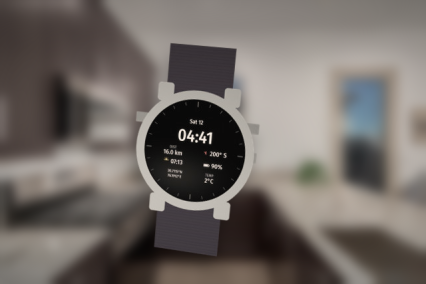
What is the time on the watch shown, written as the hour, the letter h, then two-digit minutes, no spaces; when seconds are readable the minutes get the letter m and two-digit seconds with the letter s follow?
4h41
